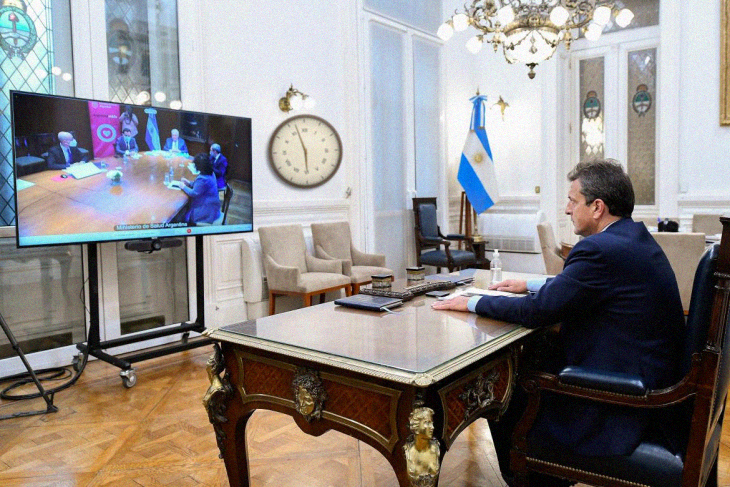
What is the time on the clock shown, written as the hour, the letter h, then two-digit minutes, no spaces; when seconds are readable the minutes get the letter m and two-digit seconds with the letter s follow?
5h57
